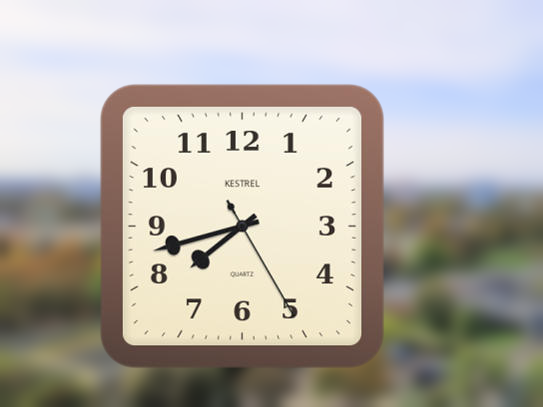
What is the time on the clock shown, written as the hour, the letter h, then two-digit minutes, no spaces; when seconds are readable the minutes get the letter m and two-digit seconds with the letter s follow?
7h42m25s
